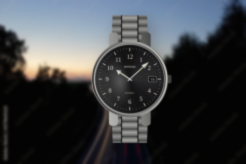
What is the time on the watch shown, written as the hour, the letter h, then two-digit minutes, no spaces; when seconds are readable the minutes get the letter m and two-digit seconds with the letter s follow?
10h08
